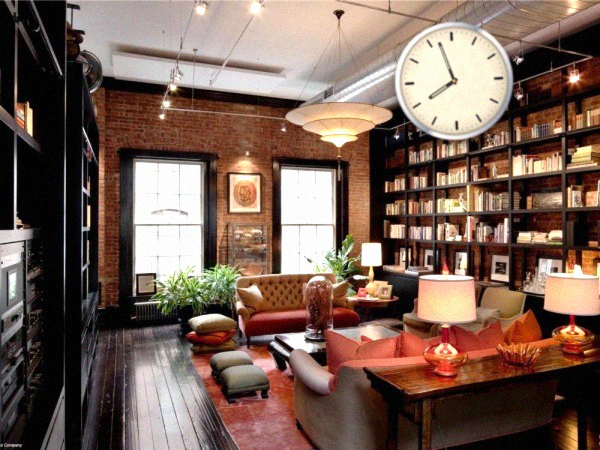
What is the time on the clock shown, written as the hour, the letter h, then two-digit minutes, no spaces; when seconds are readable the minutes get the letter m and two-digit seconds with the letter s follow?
7h57
